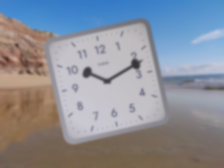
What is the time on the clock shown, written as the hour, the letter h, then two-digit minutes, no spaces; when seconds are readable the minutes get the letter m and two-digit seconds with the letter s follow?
10h12
